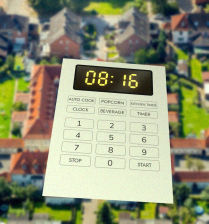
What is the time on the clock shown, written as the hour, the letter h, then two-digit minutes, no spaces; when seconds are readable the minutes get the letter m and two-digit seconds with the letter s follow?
8h16
